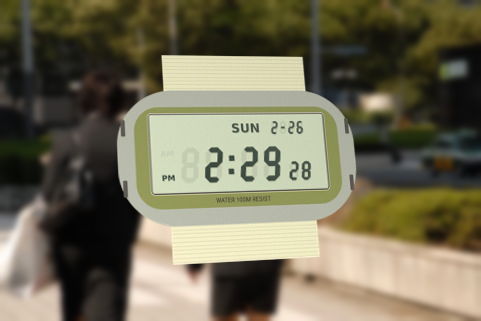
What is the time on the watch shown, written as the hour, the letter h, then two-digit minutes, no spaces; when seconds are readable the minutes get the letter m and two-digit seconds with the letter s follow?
2h29m28s
